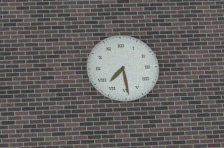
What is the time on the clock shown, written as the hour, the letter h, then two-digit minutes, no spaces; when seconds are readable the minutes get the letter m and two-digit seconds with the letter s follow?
7h29
